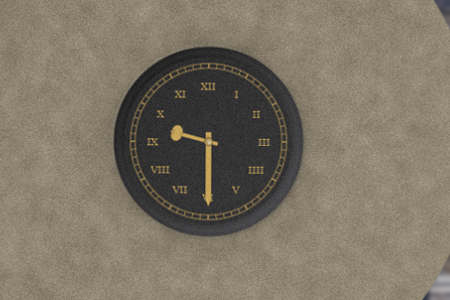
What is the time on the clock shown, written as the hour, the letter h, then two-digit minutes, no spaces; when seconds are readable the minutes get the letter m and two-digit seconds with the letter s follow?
9h30
